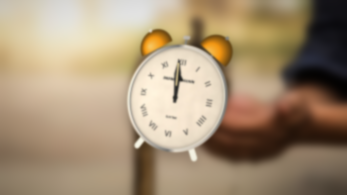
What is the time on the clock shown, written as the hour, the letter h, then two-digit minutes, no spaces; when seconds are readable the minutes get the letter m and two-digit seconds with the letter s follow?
11h59
